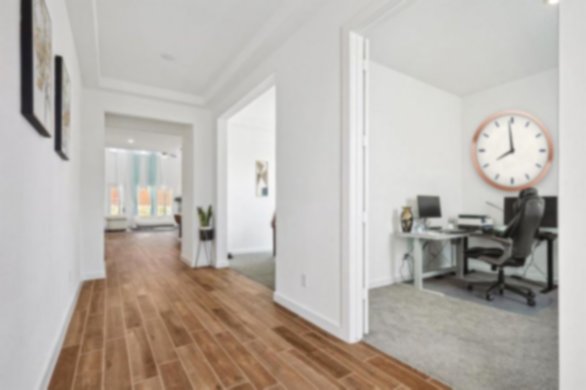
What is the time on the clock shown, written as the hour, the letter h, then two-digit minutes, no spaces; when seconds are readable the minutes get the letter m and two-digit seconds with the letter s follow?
7h59
